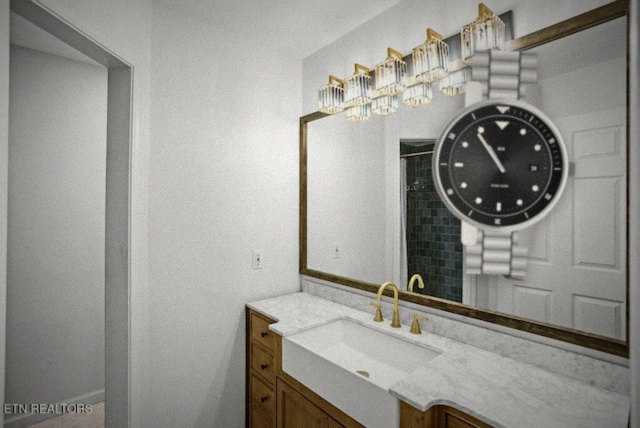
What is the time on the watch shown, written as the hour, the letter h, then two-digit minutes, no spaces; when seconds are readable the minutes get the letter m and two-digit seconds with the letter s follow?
10h54
